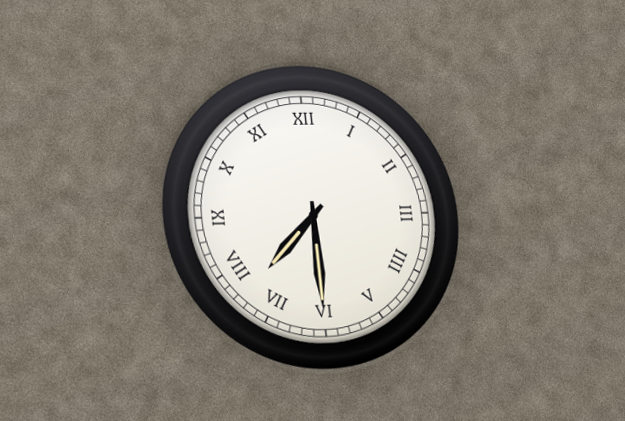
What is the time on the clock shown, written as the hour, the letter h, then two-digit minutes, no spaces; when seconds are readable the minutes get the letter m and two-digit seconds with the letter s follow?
7h30
